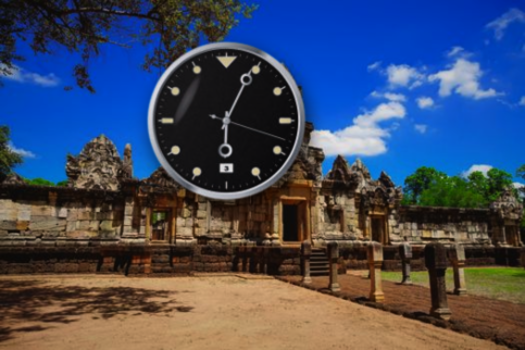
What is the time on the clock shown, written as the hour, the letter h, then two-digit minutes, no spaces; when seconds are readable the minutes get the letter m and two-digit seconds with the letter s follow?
6h04m18s
